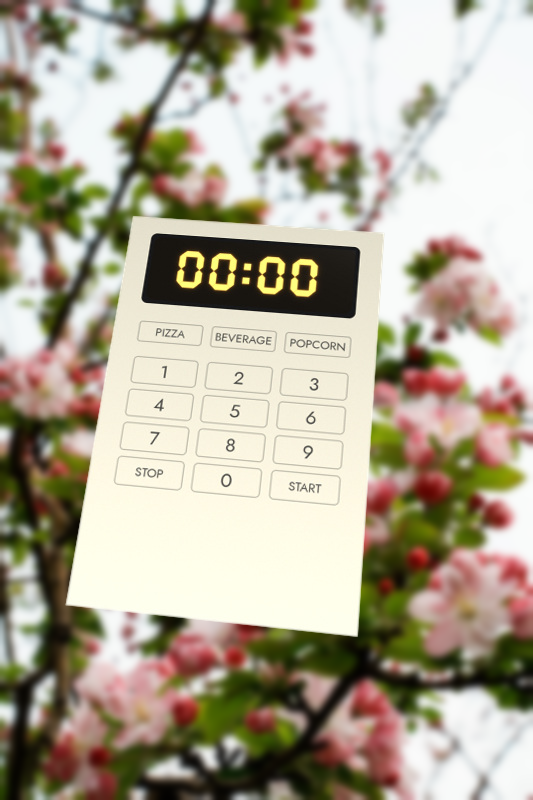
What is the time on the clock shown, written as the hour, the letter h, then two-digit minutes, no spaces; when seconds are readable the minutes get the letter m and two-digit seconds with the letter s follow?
0h00
